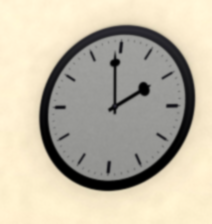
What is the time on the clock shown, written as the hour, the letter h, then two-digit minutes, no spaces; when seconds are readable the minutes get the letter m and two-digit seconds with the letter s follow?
1h59
